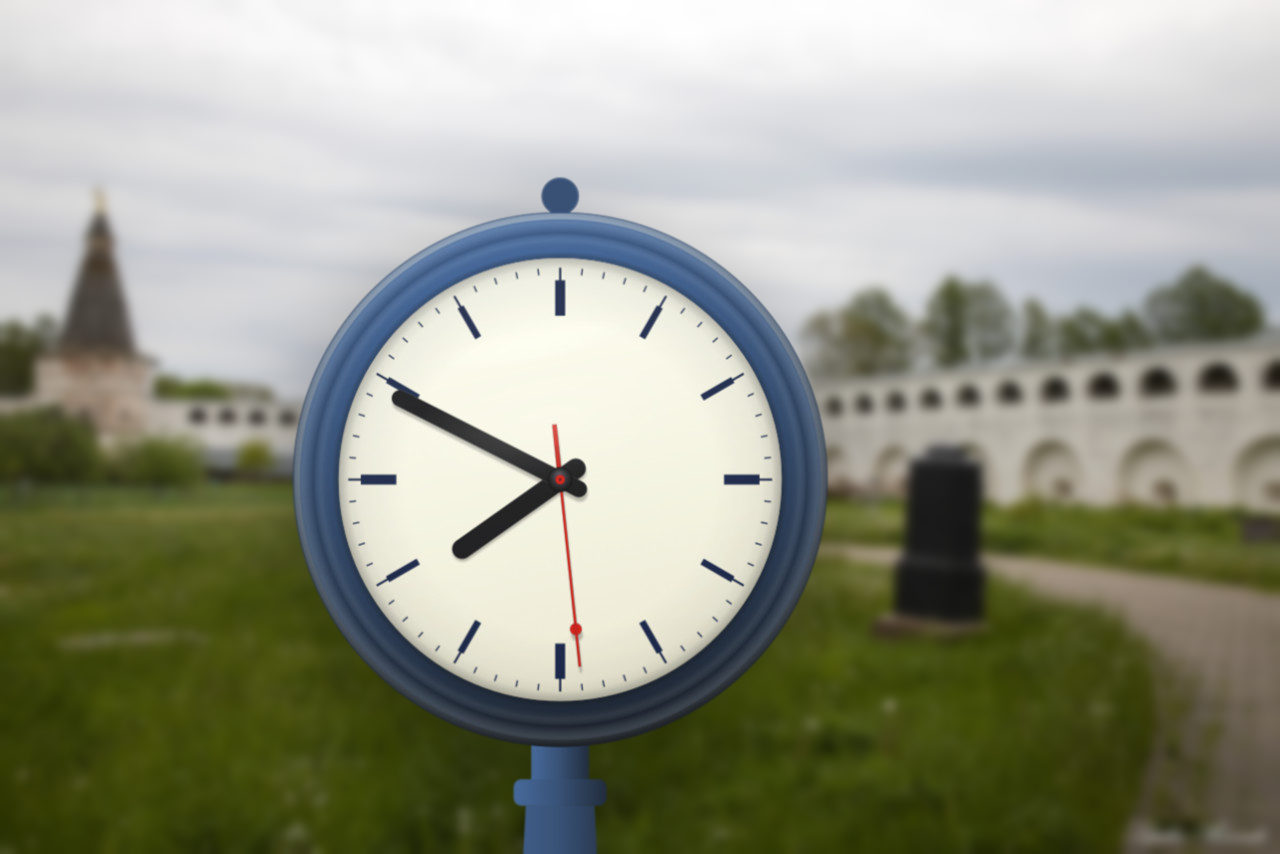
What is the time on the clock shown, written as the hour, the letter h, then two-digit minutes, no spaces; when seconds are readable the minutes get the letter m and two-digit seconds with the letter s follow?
7h49m29s
